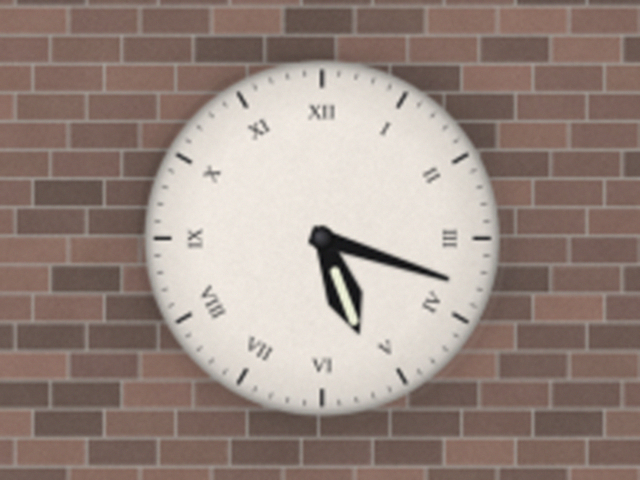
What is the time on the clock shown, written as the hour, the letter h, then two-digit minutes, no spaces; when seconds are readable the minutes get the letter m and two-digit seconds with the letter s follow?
5h18
